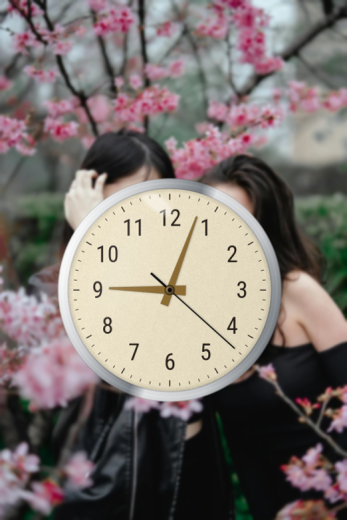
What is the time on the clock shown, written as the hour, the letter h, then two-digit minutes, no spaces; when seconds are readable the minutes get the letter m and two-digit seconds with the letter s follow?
9h03m22s
